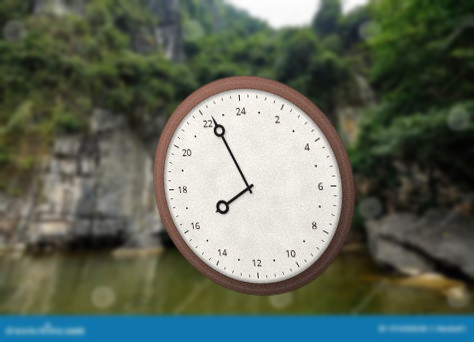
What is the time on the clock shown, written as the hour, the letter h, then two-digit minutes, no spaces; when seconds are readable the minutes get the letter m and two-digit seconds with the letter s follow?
15h56
